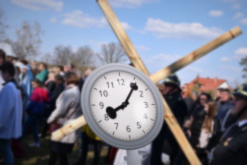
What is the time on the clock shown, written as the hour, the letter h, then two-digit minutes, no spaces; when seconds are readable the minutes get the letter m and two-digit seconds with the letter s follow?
8h06
